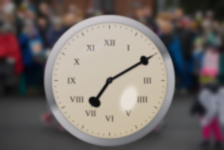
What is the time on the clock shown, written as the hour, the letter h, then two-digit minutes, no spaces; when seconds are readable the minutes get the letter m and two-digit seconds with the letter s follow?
7h10
